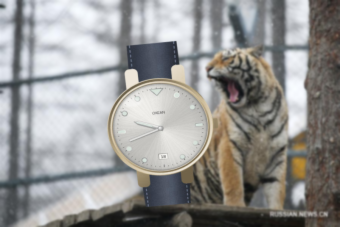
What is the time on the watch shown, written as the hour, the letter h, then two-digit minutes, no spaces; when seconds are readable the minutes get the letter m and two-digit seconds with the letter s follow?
9h42
